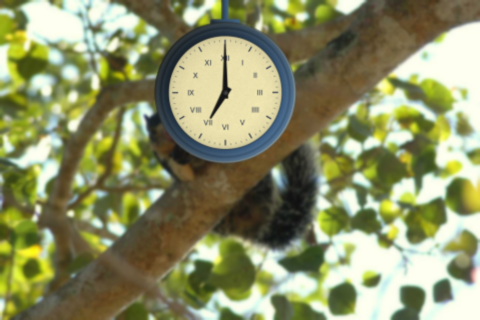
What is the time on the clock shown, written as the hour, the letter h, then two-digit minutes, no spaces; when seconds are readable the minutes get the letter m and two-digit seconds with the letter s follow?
7h00
